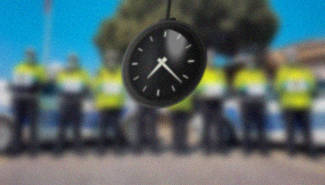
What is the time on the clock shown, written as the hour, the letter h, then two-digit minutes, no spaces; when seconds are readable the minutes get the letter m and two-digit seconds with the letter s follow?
7h22
